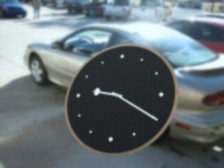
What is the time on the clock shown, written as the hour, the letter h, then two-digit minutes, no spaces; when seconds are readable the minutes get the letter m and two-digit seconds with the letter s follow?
9h20
